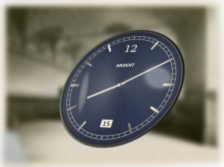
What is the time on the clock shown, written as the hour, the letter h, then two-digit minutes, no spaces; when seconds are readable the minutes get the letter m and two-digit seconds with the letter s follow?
8h10
